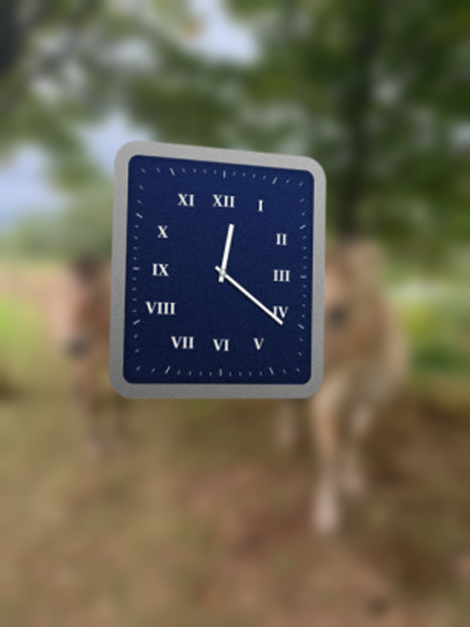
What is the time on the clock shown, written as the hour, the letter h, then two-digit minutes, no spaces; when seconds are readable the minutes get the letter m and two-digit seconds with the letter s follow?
12h21
